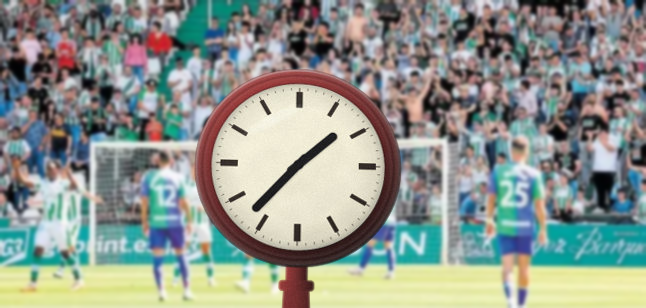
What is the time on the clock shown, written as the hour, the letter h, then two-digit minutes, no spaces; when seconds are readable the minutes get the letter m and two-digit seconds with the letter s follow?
1h37
